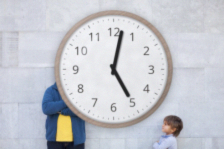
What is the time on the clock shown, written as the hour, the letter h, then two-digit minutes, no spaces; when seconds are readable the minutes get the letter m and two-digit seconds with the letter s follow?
5h02
